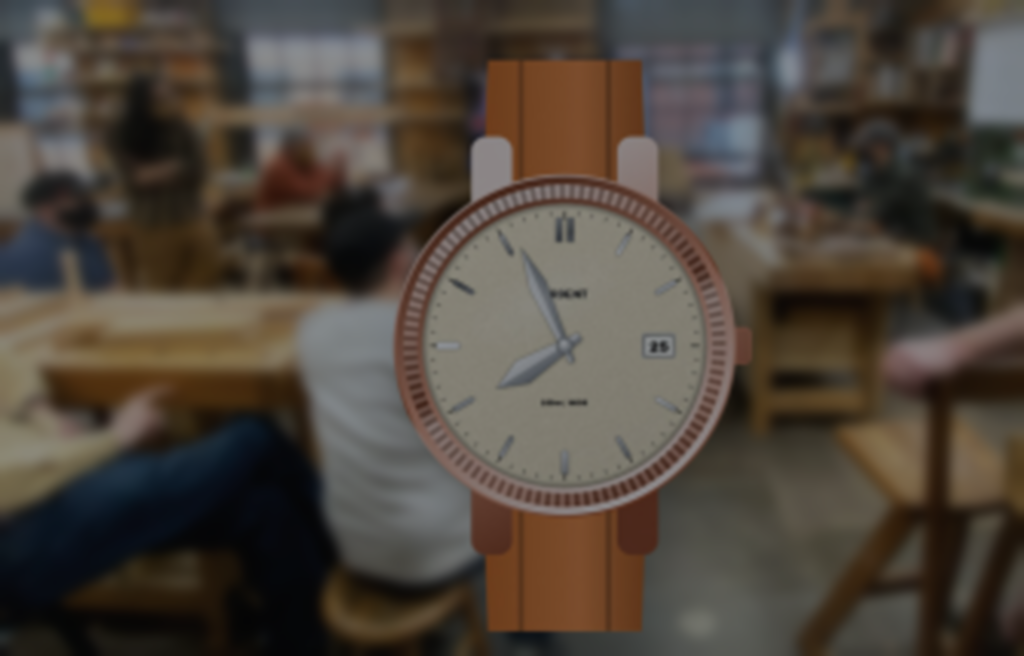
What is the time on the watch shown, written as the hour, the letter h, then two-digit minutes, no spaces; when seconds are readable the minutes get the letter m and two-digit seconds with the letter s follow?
7h56
